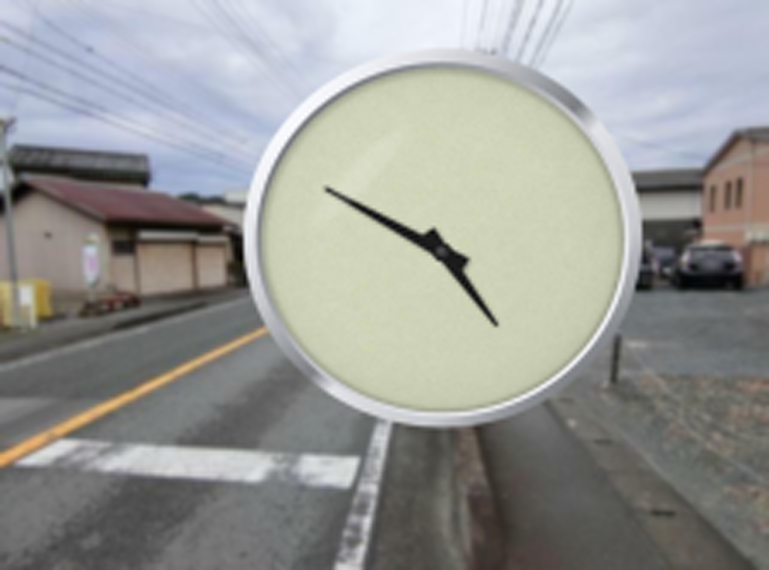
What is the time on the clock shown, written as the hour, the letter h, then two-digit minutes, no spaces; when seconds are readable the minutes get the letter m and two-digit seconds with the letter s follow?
4h50
